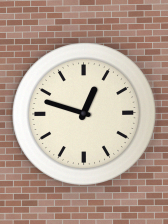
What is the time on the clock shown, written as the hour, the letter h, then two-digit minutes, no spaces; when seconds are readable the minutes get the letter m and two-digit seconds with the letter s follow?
12h48
